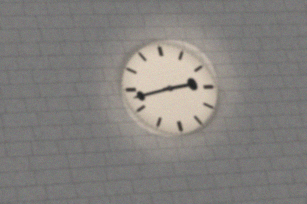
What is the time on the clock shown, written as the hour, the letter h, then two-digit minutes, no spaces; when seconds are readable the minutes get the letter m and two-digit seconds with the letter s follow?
2h43
